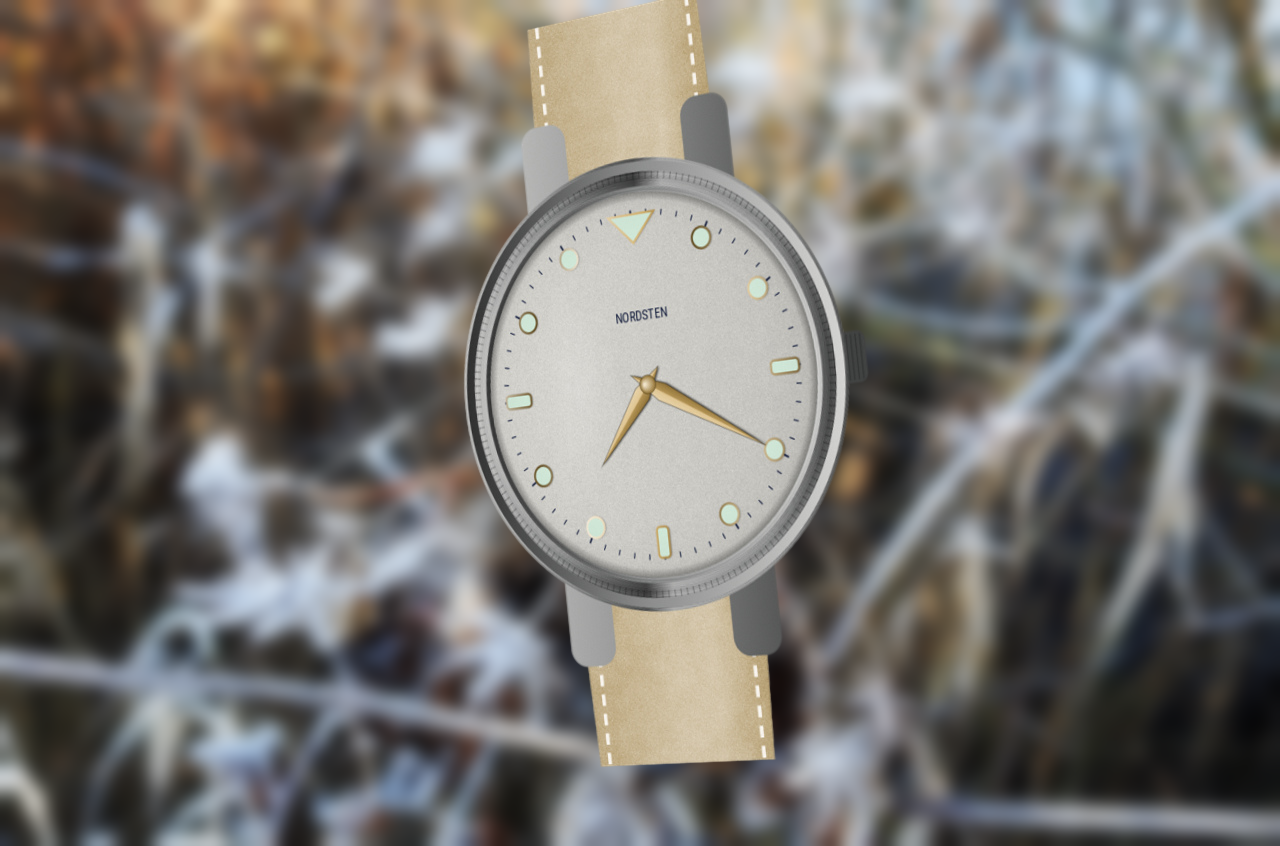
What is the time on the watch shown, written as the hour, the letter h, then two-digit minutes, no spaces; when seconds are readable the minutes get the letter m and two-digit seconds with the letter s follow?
7h20
